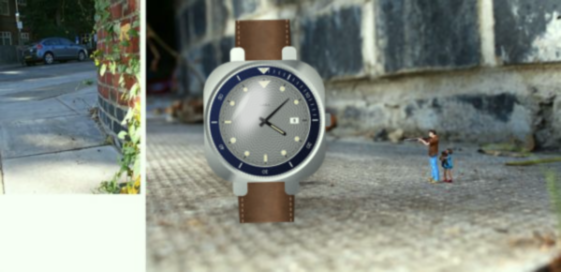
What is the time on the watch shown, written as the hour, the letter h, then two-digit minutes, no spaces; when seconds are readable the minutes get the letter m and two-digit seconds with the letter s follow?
4h08
